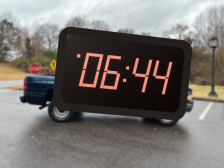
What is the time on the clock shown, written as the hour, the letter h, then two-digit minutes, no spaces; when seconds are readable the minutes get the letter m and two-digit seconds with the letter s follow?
6h44
